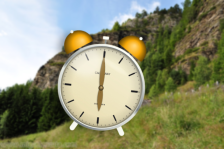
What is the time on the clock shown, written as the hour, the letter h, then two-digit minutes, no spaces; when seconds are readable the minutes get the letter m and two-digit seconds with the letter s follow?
6h00
